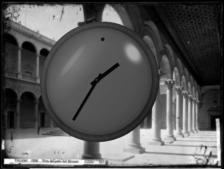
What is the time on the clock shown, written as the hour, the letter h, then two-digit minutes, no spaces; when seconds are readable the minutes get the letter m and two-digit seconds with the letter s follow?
1h34
